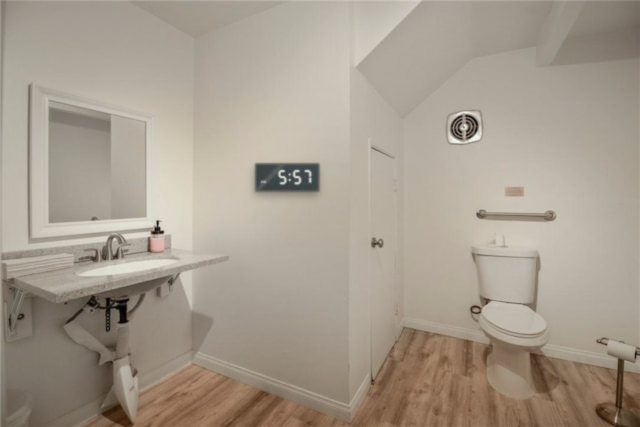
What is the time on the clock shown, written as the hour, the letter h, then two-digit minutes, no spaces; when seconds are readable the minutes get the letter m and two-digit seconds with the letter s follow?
5h57
